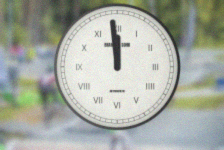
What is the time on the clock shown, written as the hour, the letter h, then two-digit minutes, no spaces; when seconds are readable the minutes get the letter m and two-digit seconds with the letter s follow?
11h59
